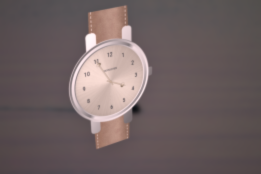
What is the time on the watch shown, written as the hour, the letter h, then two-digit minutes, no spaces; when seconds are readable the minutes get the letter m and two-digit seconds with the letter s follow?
3h55
